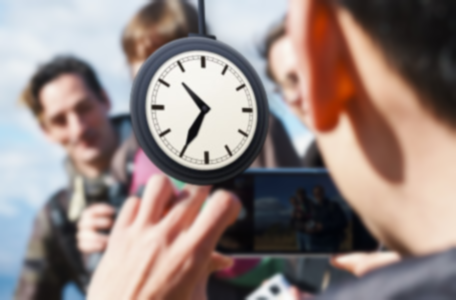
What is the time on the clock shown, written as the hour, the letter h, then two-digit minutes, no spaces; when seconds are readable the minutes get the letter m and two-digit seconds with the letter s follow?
10h35
